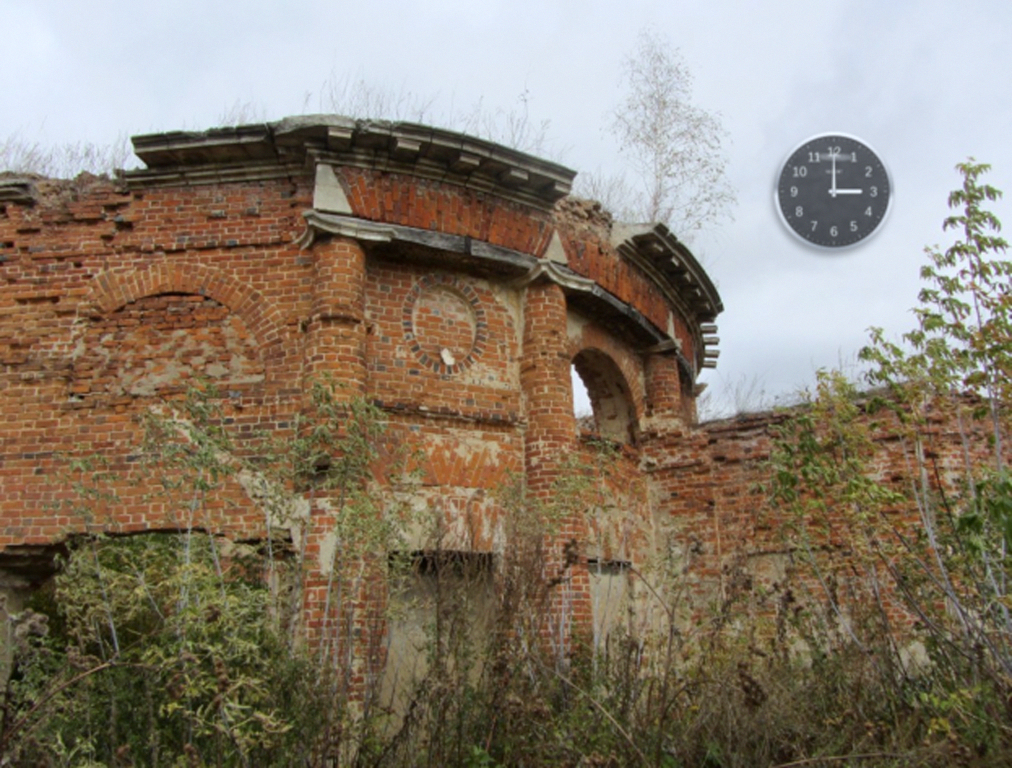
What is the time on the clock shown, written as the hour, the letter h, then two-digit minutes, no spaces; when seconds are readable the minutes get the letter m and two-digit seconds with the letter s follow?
3h00
